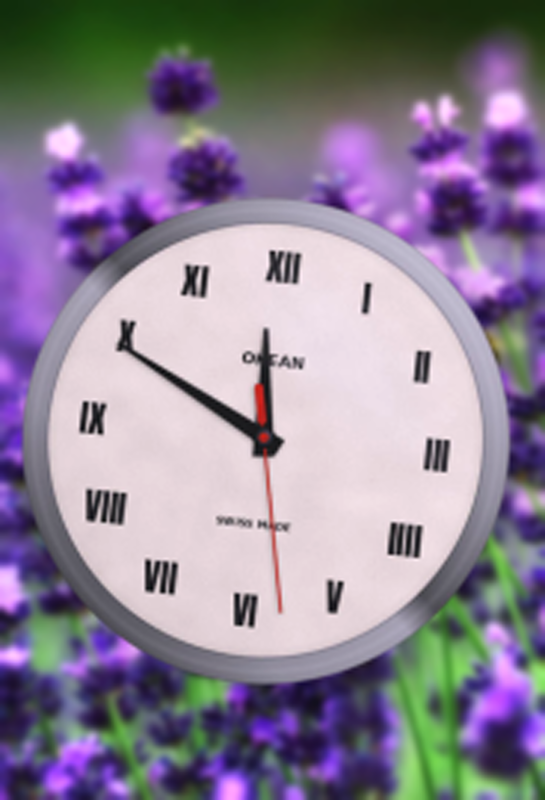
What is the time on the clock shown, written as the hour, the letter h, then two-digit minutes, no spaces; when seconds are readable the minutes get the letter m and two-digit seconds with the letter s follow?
11h49m28s
